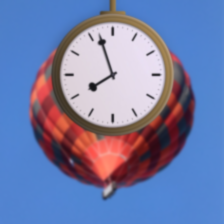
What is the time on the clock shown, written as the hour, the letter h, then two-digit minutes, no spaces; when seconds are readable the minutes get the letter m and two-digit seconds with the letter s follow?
7h57
